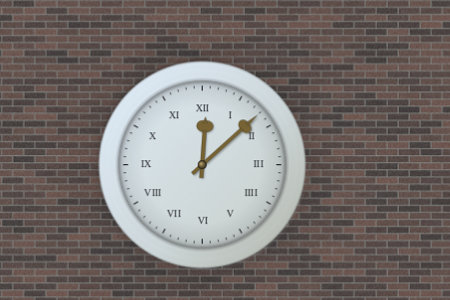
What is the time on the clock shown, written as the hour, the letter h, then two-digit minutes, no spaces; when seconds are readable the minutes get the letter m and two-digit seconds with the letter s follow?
12h08
